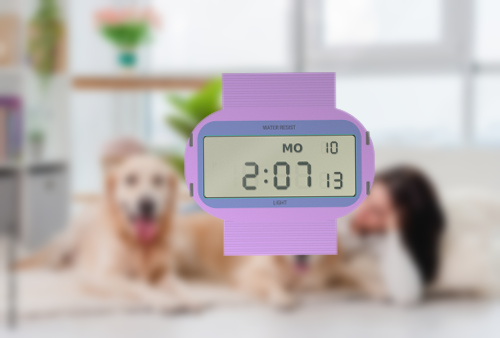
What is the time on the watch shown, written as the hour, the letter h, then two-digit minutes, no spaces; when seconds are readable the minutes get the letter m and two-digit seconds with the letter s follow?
2h07m13s
